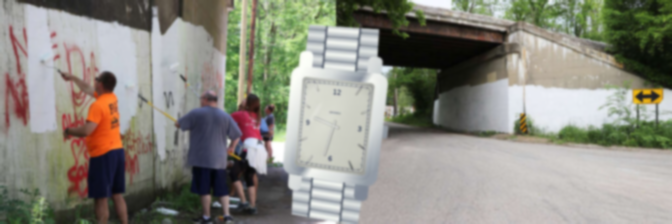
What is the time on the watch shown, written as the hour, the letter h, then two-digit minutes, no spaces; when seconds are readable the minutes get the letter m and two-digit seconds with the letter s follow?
9h32
